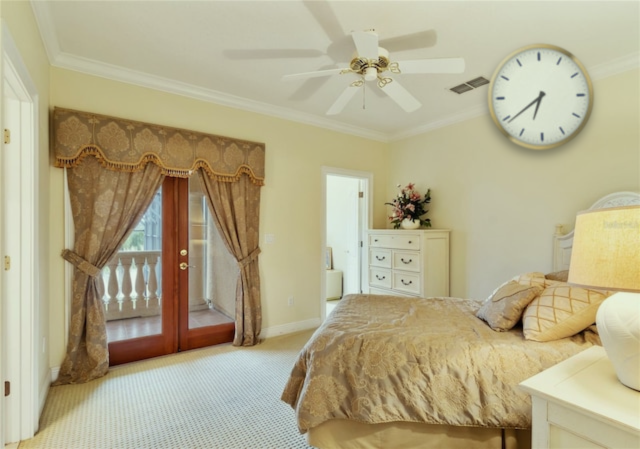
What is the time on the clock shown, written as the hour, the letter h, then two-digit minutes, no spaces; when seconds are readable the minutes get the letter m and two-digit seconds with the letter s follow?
6h39
